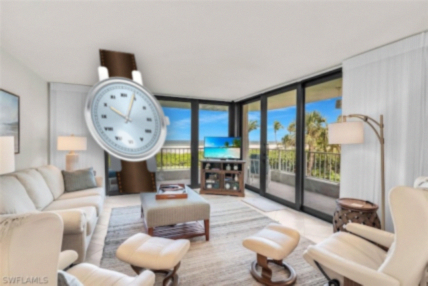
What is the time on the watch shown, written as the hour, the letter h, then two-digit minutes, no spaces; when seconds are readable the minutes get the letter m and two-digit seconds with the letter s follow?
10h04
